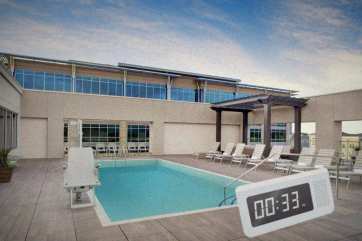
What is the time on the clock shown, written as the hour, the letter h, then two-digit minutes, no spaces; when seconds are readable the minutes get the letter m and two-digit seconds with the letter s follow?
0h33
